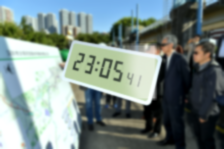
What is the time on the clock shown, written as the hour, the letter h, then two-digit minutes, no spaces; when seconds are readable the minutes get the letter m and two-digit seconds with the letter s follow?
23h05m41s
